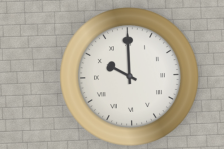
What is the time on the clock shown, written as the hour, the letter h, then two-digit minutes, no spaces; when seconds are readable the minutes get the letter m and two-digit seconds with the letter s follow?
10h00
